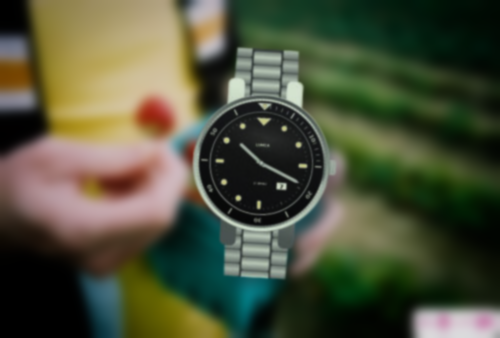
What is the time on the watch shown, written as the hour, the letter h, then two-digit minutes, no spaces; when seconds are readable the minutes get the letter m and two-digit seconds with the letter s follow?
10h19
